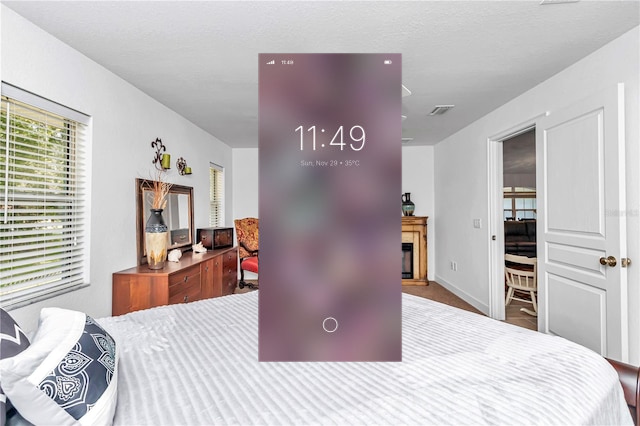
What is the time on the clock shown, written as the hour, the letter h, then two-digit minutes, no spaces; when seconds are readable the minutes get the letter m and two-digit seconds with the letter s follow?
11h49
